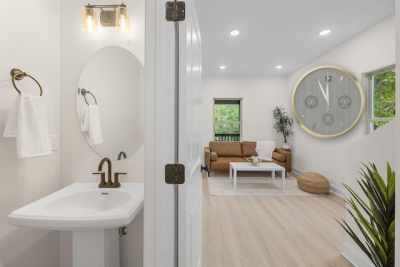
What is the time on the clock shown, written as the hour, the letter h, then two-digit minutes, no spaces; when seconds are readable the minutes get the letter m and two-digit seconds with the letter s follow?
11h56
